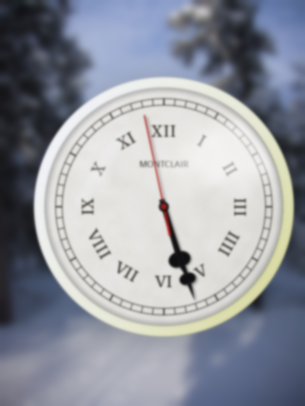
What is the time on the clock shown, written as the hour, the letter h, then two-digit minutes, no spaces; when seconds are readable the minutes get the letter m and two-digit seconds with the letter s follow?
5h26m58s
